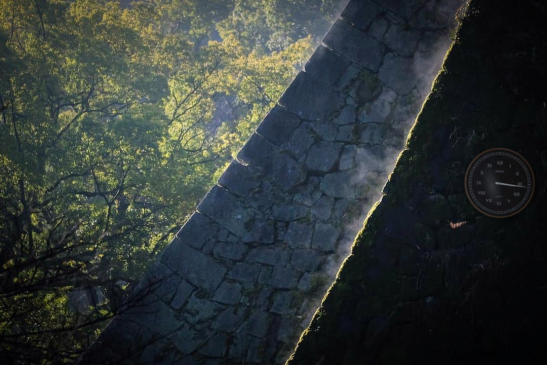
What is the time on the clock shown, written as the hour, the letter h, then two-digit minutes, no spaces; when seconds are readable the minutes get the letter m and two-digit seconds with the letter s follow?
3h16
